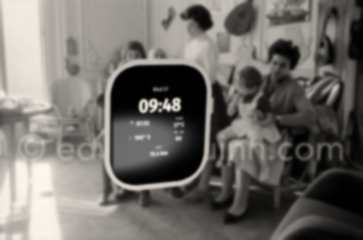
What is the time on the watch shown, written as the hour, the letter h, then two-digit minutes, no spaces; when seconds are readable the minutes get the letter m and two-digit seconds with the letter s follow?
9h48
